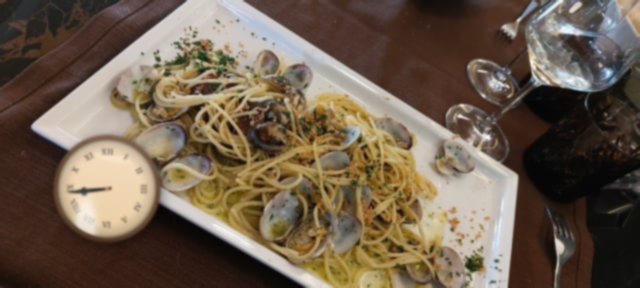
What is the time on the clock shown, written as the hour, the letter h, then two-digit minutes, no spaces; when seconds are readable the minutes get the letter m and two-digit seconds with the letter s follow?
8h44
